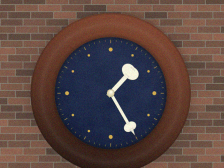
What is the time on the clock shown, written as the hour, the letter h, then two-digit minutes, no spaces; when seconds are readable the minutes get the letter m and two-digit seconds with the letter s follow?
1h25
